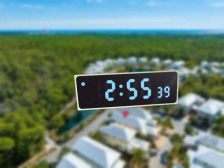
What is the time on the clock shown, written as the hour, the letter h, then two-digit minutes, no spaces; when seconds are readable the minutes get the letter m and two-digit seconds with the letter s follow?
2h55m39s
